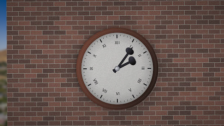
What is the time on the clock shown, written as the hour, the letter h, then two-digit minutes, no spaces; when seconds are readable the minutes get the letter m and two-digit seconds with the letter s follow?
2h06
